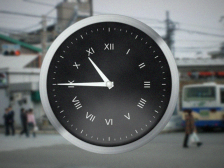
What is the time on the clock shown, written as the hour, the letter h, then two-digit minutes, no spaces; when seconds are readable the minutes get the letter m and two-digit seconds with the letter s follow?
10h45
